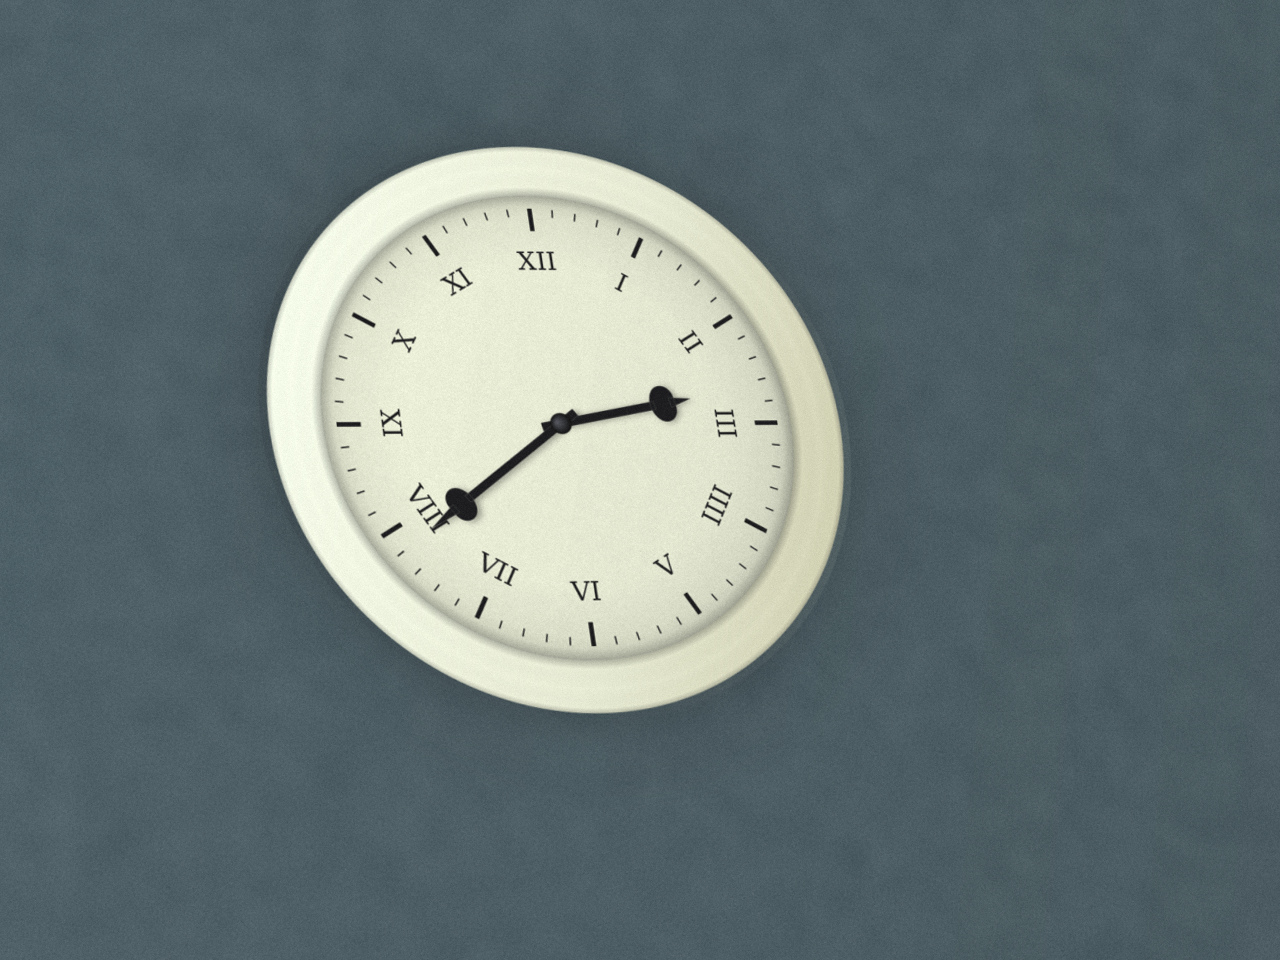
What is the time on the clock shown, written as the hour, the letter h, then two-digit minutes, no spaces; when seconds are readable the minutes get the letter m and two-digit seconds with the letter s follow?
2h39
